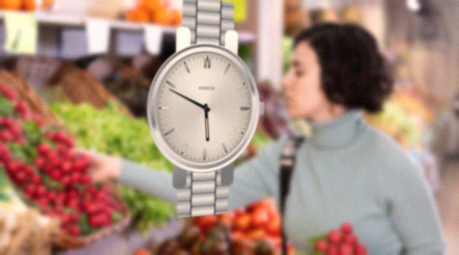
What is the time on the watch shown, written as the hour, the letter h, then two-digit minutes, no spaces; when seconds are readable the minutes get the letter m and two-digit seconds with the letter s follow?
5h49
